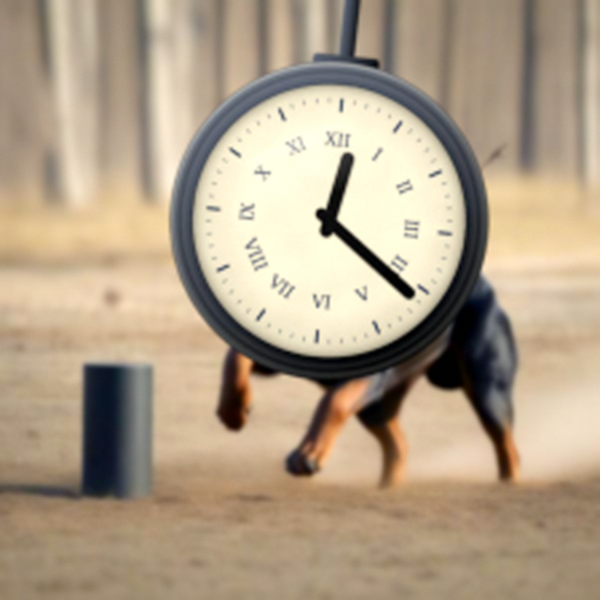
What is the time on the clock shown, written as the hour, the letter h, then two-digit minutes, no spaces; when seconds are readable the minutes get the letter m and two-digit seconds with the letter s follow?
12h21
